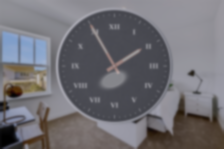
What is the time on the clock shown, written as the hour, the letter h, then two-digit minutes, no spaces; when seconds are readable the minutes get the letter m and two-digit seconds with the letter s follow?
1h55
